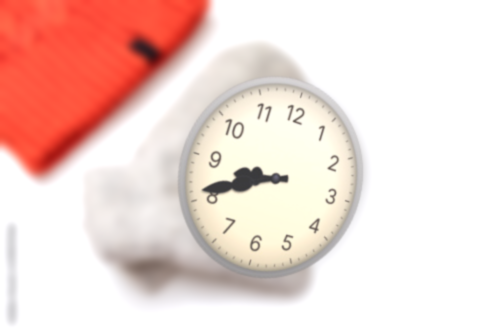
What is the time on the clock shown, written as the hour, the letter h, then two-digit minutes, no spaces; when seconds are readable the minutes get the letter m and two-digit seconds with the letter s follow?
8h41
